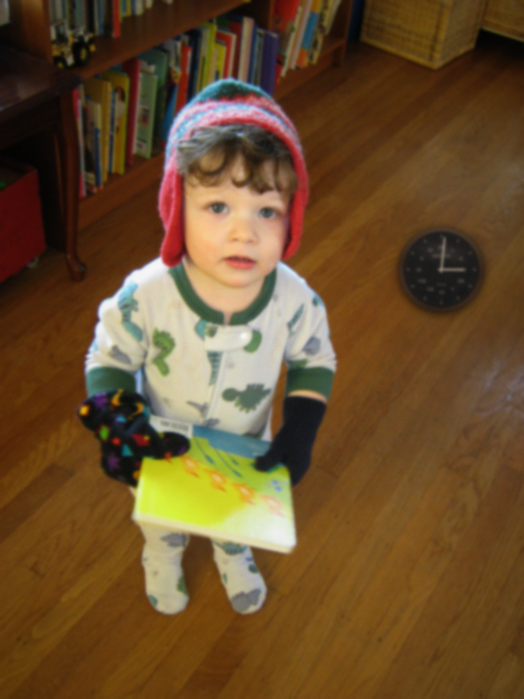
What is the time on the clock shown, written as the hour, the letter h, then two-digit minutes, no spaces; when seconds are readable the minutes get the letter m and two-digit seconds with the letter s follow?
3h01
